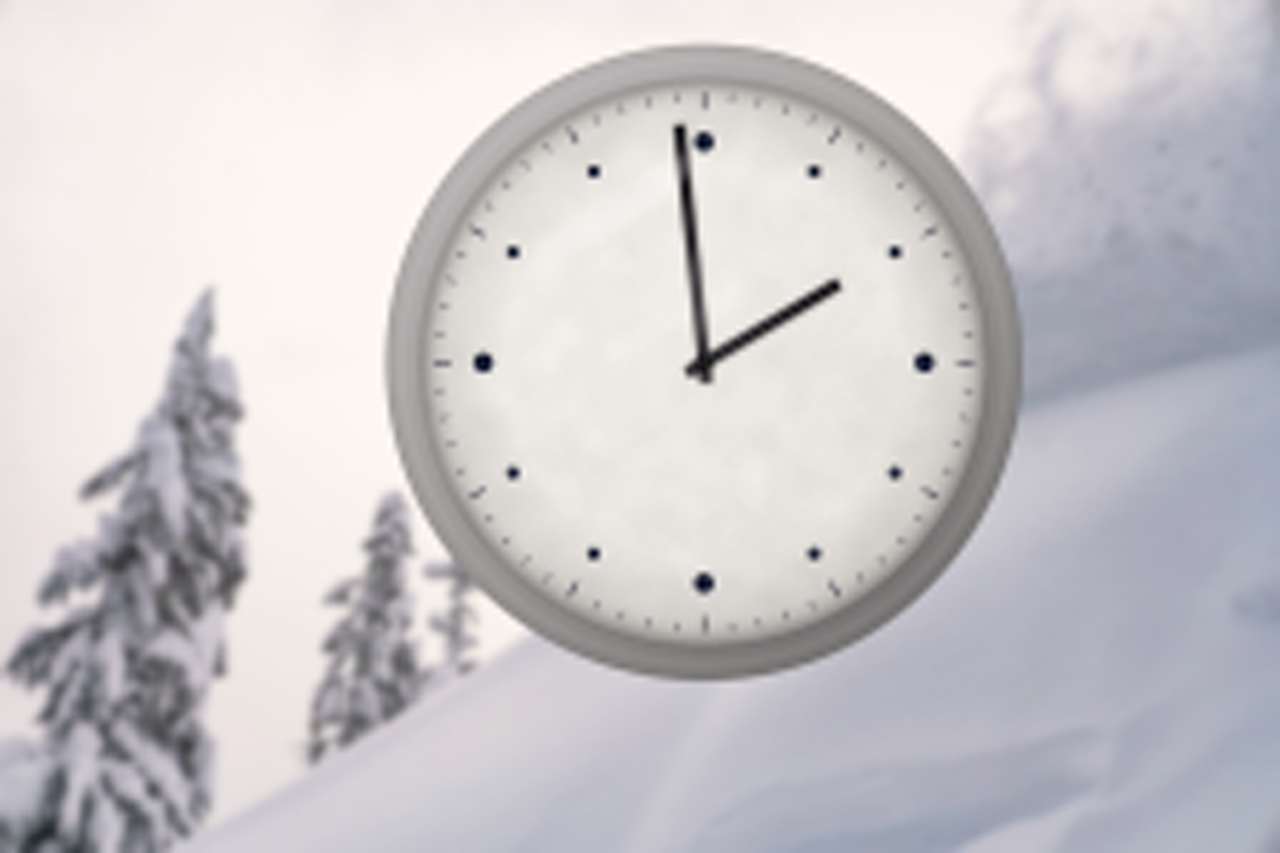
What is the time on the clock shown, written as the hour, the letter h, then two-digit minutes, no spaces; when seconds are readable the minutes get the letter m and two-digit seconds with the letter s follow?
1h59
